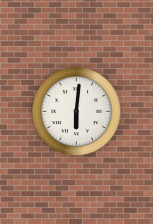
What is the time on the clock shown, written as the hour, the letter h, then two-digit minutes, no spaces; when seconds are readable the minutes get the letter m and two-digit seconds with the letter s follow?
6h01
